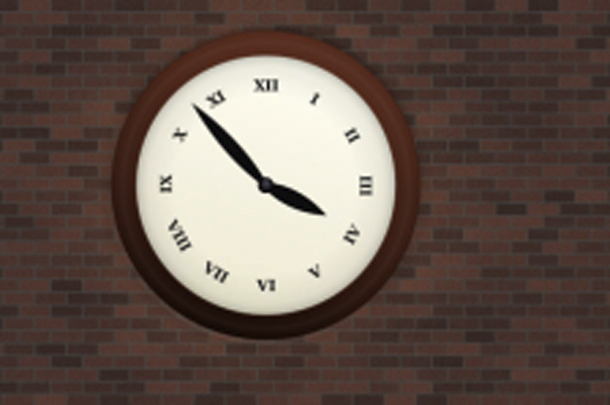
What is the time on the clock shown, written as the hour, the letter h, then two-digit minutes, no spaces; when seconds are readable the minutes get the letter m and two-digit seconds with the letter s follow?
3h53
